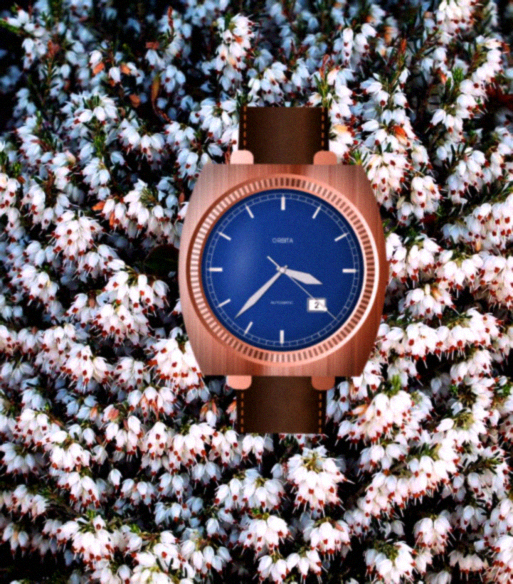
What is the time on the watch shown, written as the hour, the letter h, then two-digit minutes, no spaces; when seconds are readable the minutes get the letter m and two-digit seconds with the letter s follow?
3h37m22s
